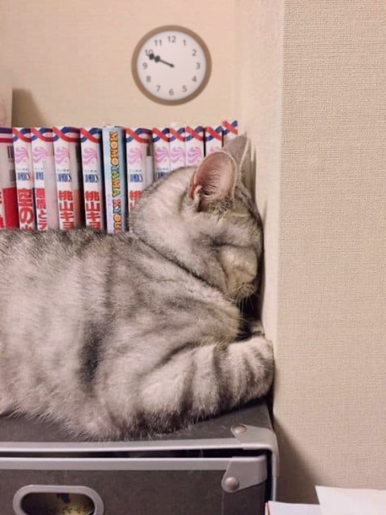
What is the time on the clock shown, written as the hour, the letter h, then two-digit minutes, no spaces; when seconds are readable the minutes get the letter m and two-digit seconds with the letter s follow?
9h49
